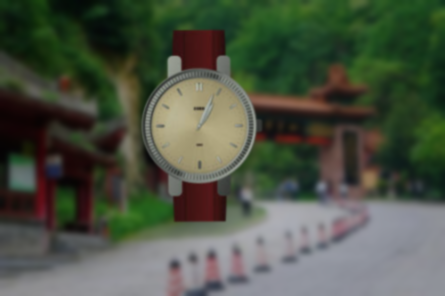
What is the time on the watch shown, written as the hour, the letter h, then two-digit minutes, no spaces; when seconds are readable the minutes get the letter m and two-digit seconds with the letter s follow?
1h04
